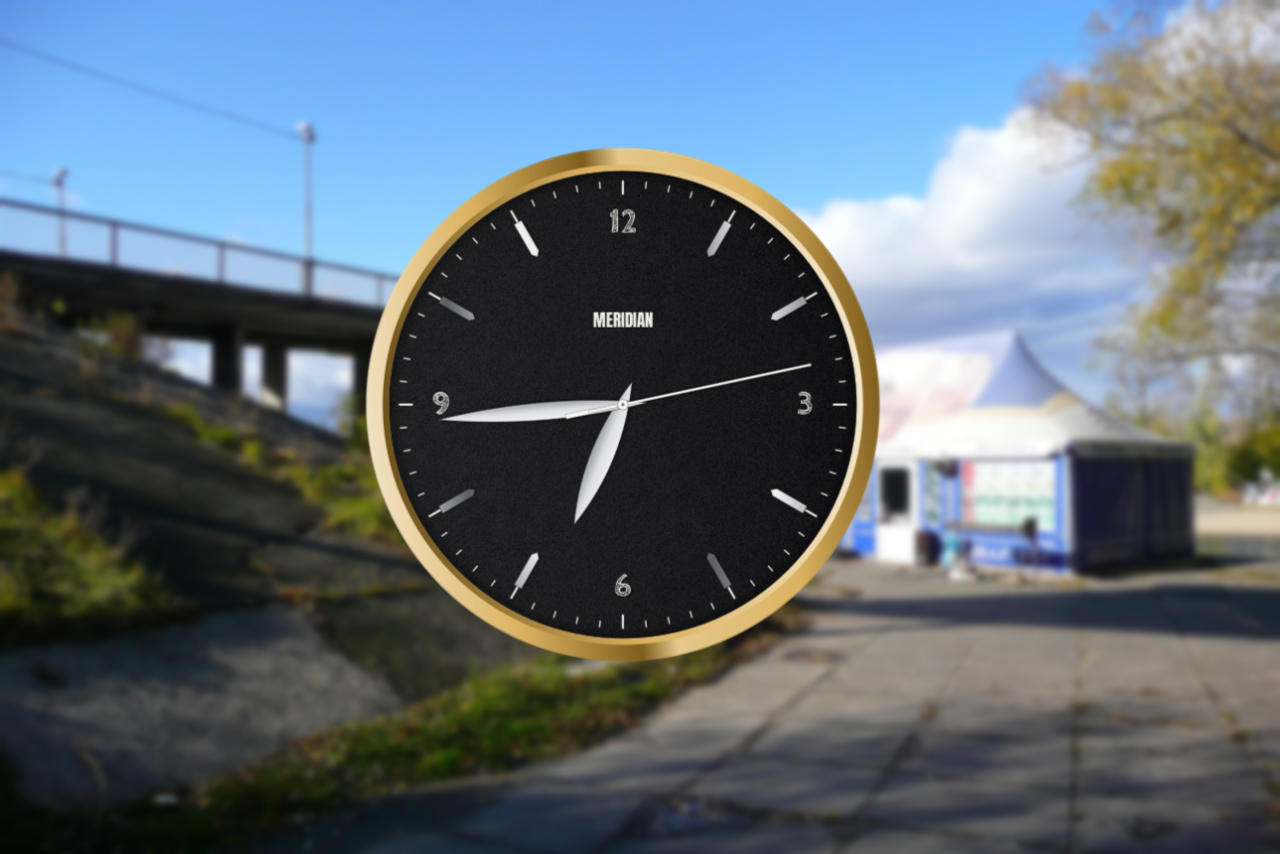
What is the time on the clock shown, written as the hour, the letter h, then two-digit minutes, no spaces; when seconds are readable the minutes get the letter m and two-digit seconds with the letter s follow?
6h44m13s
